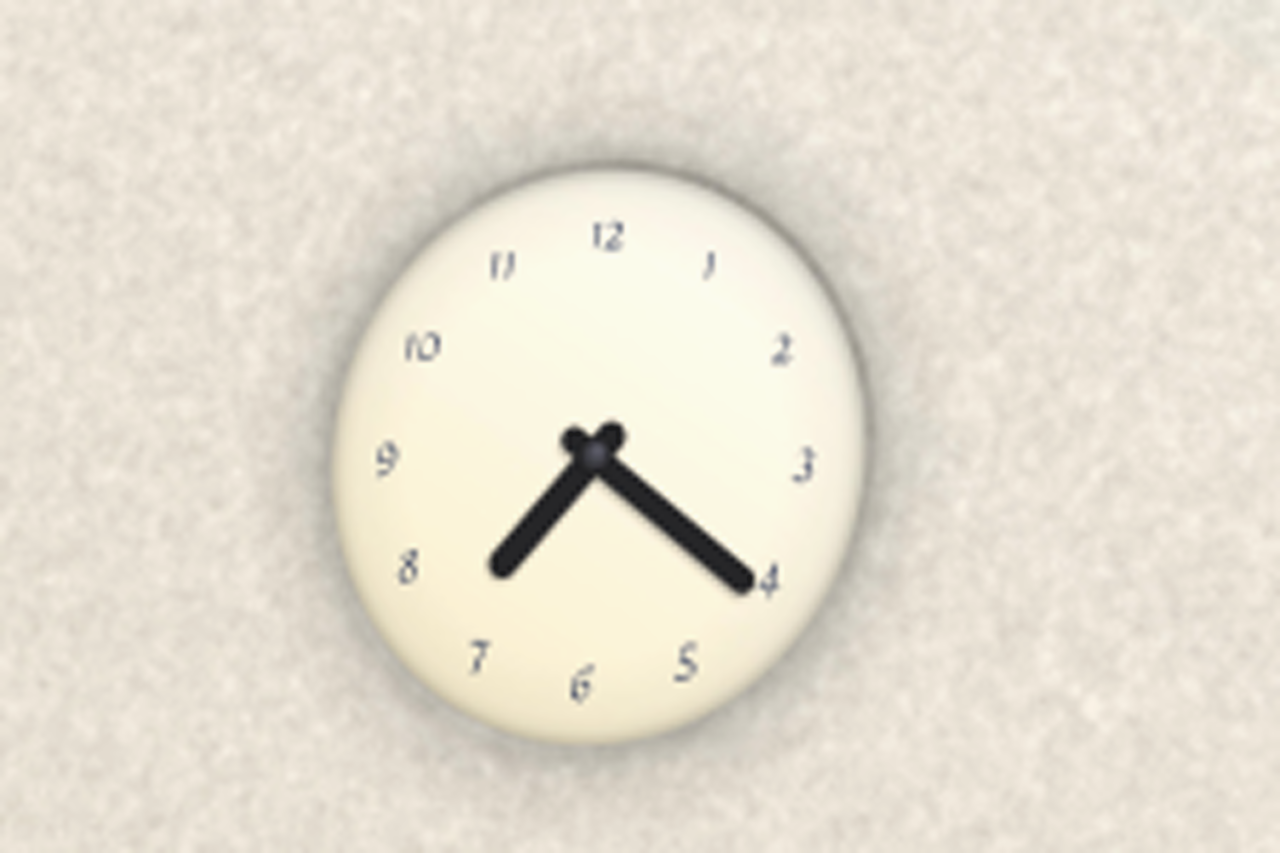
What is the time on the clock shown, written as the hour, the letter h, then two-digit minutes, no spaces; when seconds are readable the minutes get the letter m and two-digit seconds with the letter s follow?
7h21
